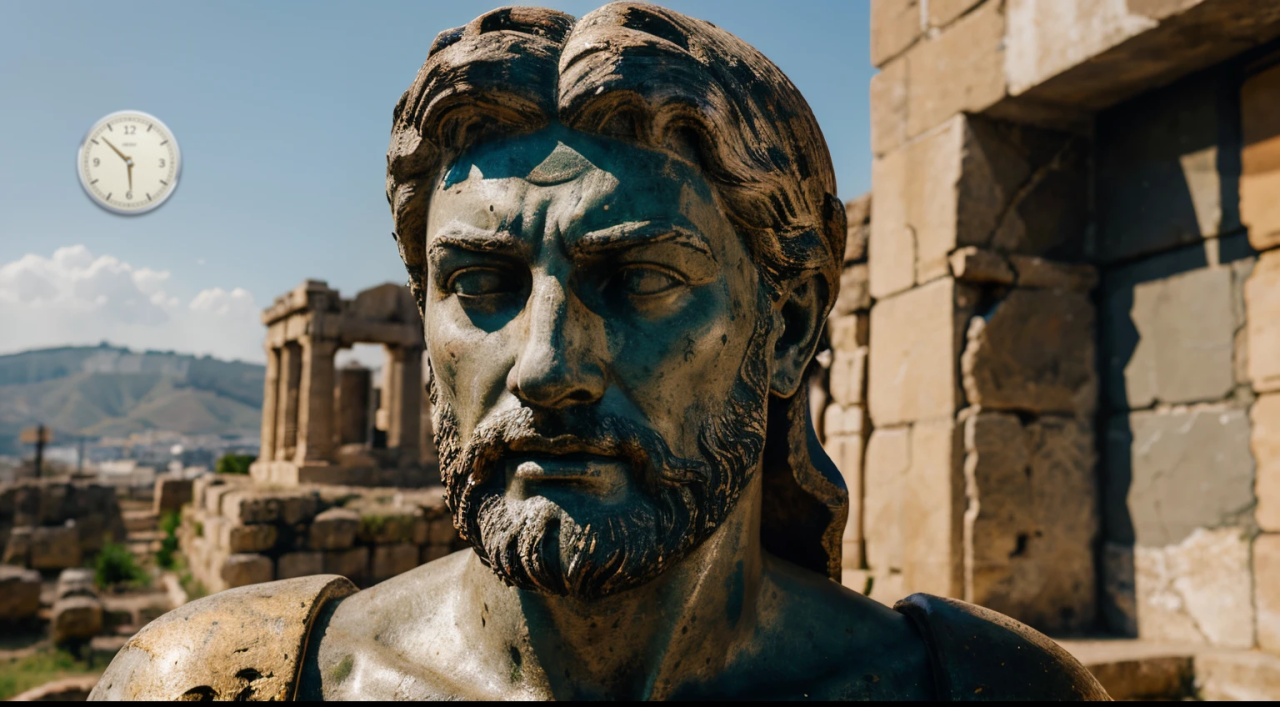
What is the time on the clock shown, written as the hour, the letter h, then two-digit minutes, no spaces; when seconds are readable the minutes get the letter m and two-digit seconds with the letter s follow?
5h52
